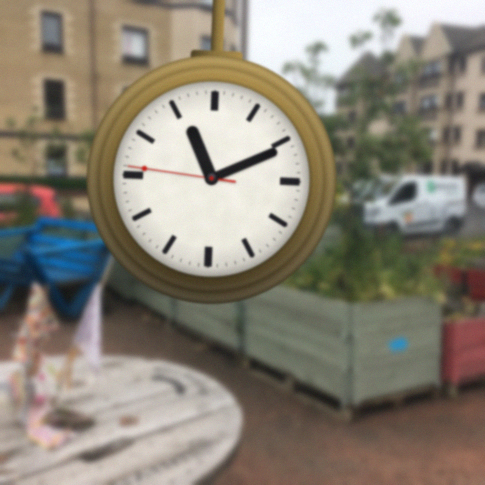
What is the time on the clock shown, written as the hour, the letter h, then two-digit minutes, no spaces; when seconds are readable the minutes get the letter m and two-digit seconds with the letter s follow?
11h10m46s
